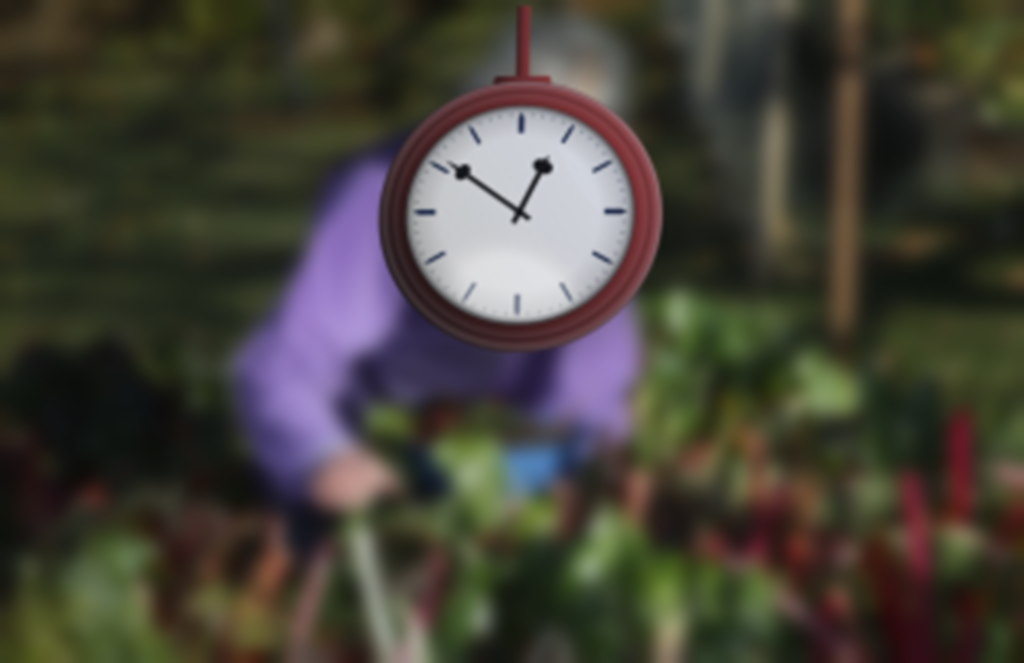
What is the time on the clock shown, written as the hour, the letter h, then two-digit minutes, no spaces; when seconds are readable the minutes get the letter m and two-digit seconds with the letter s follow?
12h51
